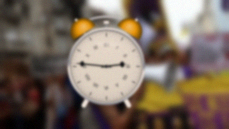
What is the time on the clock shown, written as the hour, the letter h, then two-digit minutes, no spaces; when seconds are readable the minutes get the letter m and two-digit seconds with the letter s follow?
2h46
